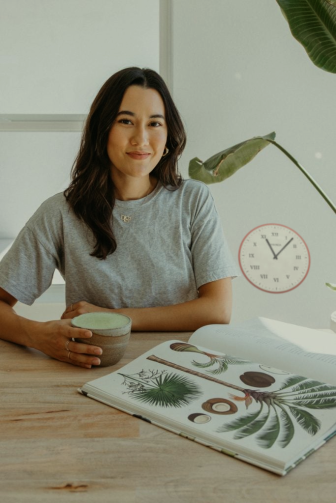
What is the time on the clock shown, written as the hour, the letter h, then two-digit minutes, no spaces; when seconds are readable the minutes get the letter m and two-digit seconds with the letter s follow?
11h07
